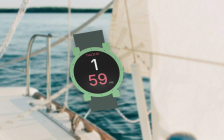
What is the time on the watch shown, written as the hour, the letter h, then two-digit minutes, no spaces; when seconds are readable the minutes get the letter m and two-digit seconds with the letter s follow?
1h59
